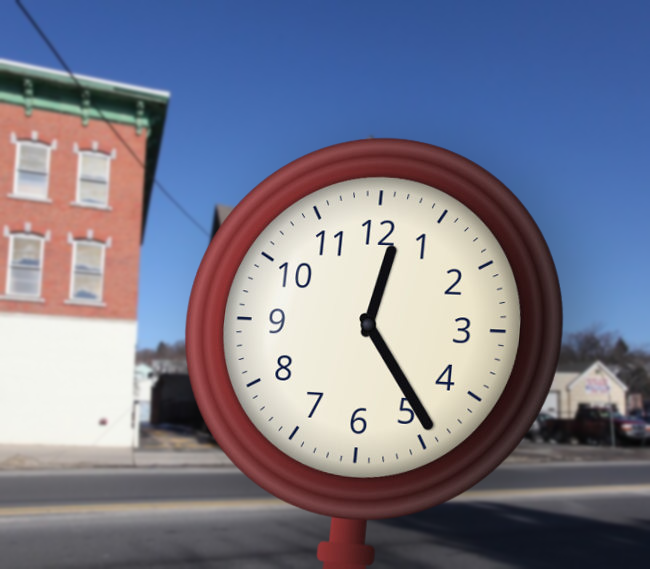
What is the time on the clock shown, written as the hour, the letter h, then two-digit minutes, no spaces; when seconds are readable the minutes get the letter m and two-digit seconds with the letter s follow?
12h24
